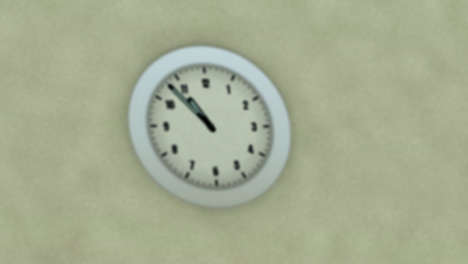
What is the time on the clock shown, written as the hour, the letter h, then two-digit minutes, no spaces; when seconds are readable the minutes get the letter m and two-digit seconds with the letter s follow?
10h53
